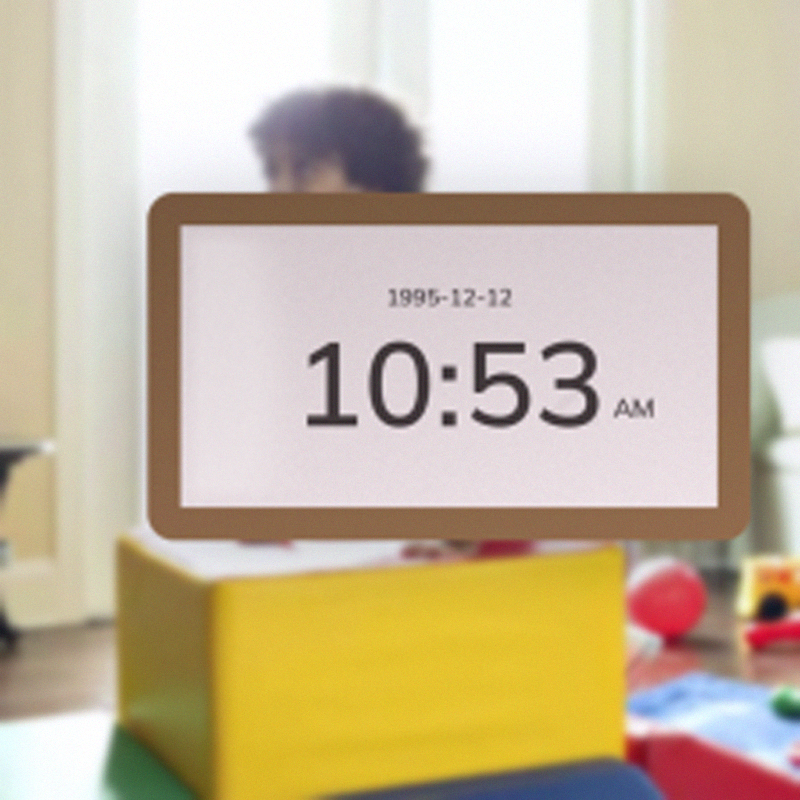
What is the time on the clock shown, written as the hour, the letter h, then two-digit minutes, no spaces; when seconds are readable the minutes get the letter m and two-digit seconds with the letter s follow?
10h53
